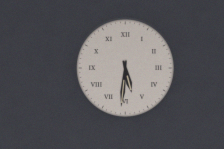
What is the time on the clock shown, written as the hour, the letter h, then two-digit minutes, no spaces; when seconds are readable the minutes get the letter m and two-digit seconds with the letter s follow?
5h31
